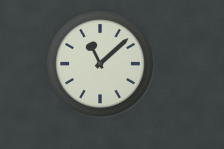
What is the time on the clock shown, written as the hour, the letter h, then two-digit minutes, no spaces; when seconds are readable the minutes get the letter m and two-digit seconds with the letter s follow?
11h08
